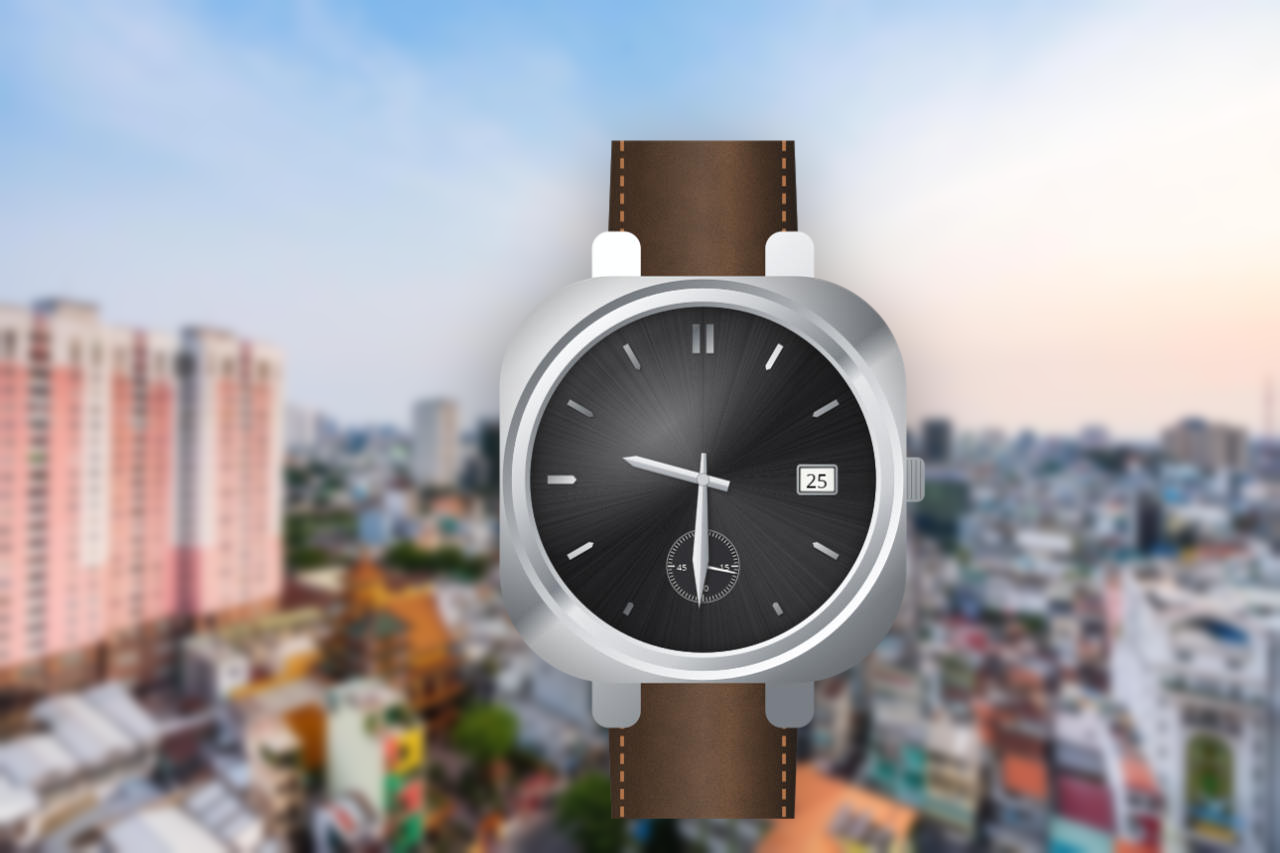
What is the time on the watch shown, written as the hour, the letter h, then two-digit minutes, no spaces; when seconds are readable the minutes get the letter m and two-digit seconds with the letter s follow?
9h30m17s
